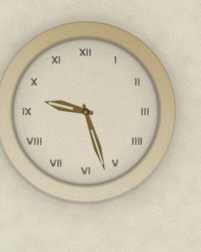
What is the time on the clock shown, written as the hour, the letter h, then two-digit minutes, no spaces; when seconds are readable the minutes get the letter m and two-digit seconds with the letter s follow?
9h27
